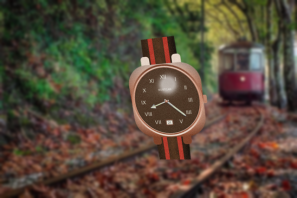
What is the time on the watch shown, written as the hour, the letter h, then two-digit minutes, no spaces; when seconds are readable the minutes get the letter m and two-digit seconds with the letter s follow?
8h22
